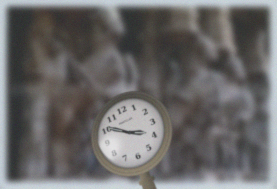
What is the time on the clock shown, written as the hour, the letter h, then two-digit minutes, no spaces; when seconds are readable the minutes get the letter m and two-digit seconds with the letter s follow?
3h51
